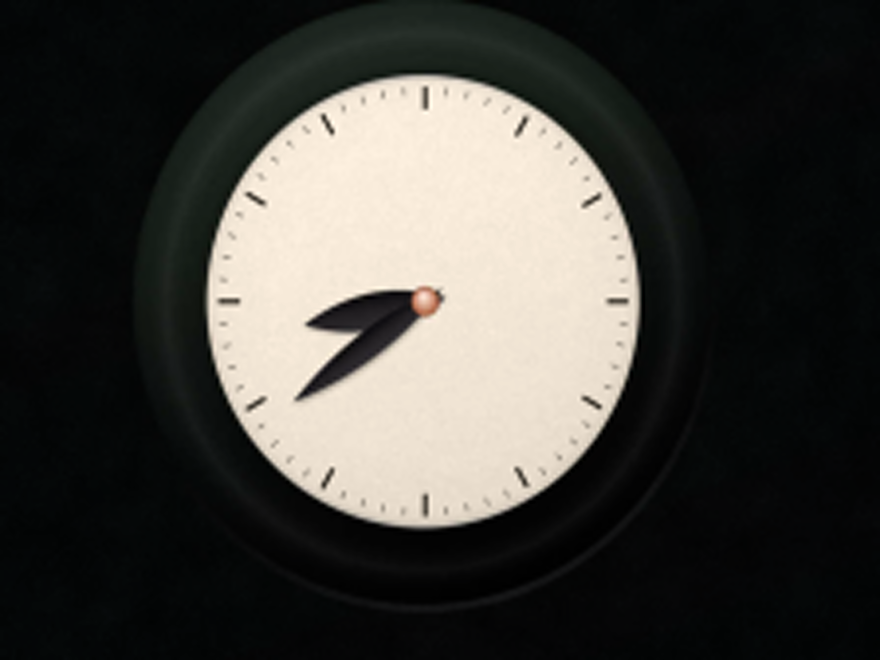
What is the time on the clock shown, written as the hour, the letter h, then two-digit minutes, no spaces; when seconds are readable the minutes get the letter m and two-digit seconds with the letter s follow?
8h39
